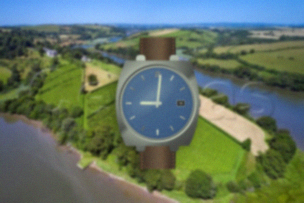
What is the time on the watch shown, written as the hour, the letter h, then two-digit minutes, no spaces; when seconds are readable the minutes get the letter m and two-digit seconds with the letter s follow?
9h01
